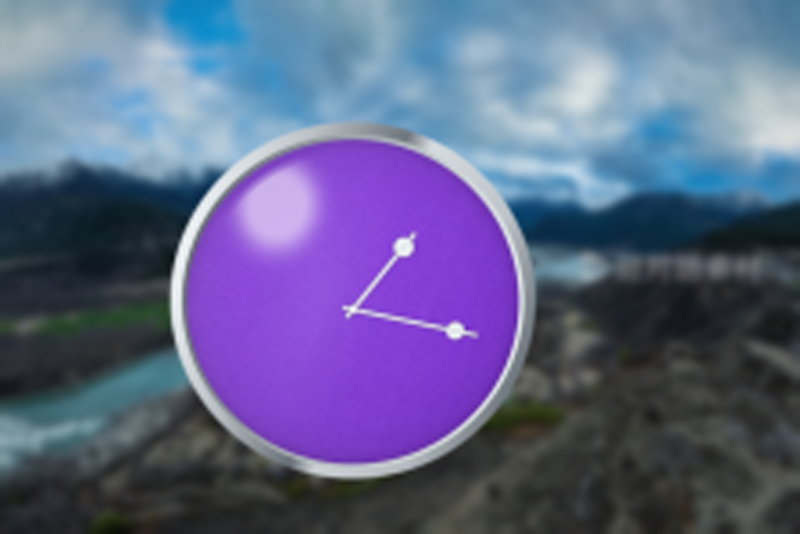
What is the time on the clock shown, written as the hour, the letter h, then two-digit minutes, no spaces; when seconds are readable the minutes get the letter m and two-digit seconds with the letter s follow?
1h17
